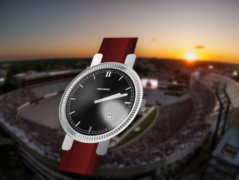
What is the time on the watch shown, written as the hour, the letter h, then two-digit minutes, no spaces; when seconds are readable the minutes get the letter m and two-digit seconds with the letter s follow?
2h12
